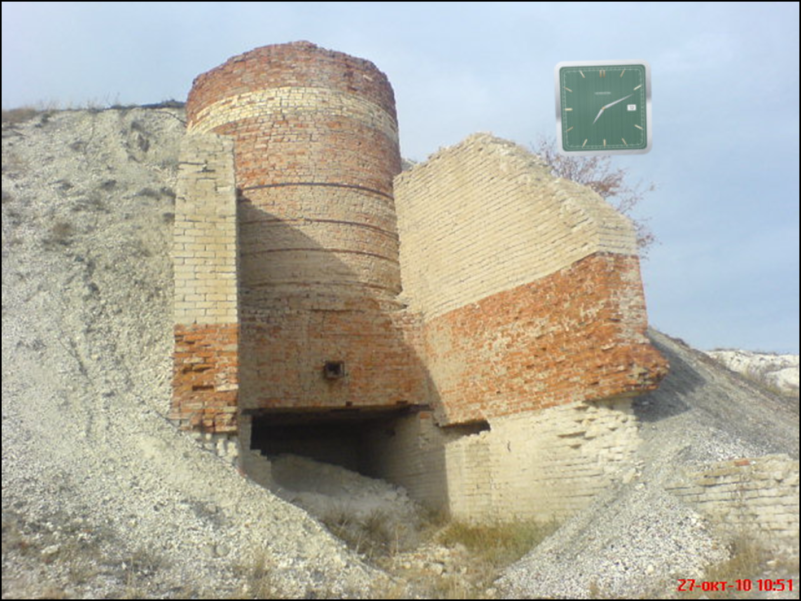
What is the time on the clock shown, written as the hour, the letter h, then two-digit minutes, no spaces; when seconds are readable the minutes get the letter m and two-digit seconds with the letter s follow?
7h11
